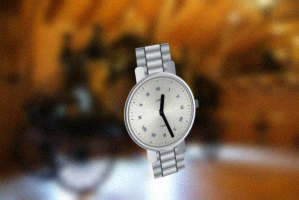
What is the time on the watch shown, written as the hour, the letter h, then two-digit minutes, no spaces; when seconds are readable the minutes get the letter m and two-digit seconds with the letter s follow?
12h27
